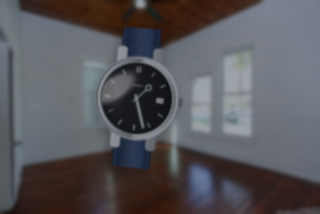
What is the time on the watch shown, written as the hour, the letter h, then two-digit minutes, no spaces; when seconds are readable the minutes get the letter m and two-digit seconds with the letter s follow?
1h27
